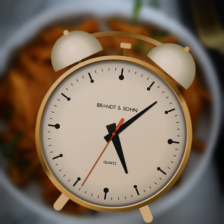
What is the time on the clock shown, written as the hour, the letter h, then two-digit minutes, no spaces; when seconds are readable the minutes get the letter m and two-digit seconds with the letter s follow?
5h07m34s
